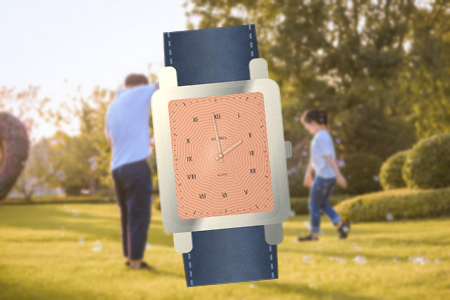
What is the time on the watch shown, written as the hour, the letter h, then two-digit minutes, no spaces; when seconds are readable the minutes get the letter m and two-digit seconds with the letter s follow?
1h59
